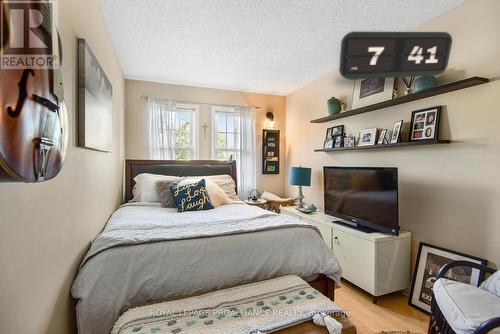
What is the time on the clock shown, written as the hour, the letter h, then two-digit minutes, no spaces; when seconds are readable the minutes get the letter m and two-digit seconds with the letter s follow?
7h41
